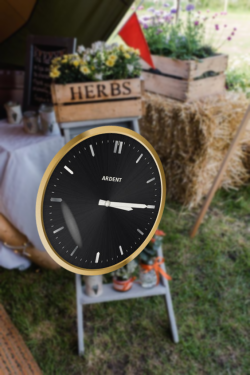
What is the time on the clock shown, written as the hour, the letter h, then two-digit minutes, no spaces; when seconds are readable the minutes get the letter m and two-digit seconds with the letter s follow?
3h15
